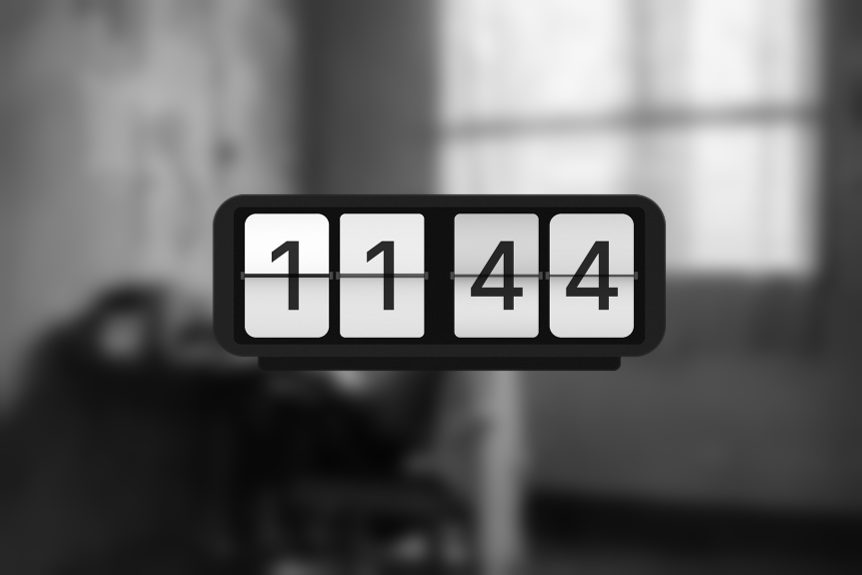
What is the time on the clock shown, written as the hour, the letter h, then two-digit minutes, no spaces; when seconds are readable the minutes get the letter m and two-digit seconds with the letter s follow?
11h44
